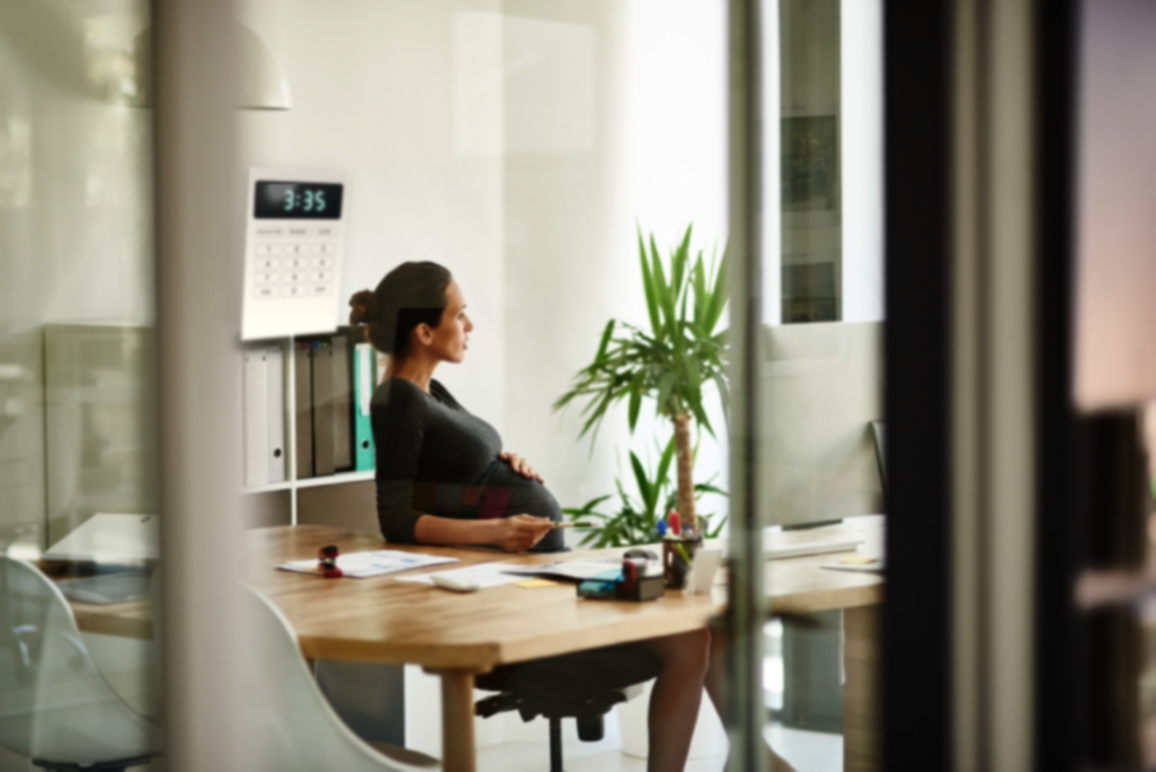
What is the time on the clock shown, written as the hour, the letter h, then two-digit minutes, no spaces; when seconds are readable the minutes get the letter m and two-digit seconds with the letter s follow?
3h35
